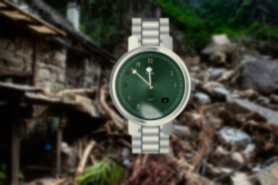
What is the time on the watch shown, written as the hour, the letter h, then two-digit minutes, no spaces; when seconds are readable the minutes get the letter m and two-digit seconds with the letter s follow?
11h52
